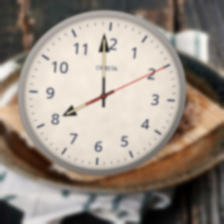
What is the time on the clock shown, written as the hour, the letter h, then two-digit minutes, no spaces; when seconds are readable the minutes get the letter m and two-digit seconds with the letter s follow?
7h59m10s
